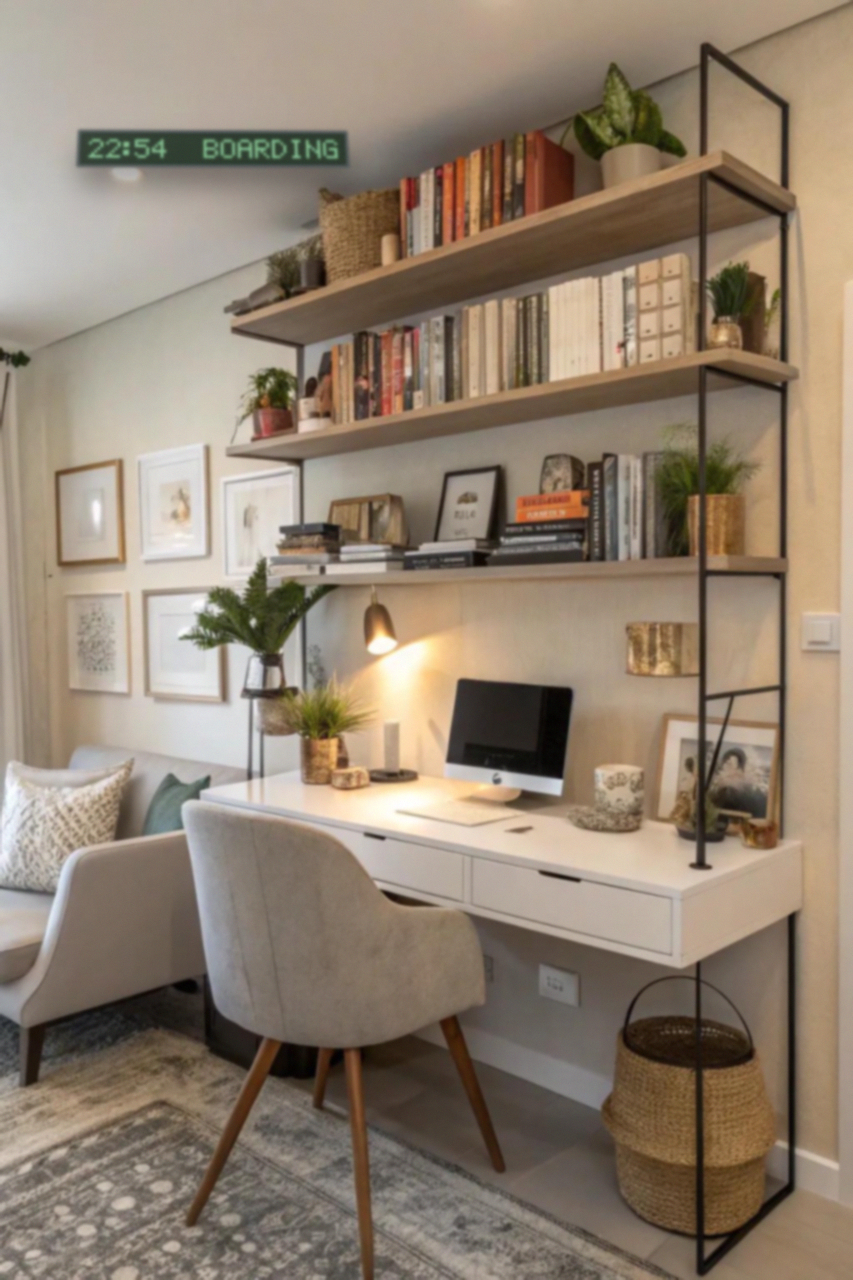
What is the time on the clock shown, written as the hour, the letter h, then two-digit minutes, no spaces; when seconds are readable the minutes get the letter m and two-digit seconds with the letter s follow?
22h54
